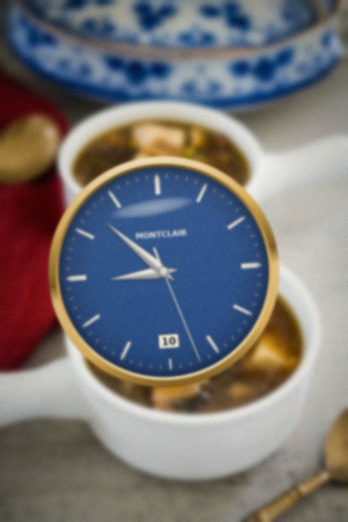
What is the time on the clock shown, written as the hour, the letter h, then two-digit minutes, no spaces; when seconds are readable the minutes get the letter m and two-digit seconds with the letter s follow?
8h52m27s
